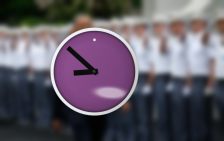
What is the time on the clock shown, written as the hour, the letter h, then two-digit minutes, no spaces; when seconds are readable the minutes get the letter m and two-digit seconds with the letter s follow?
8h52
